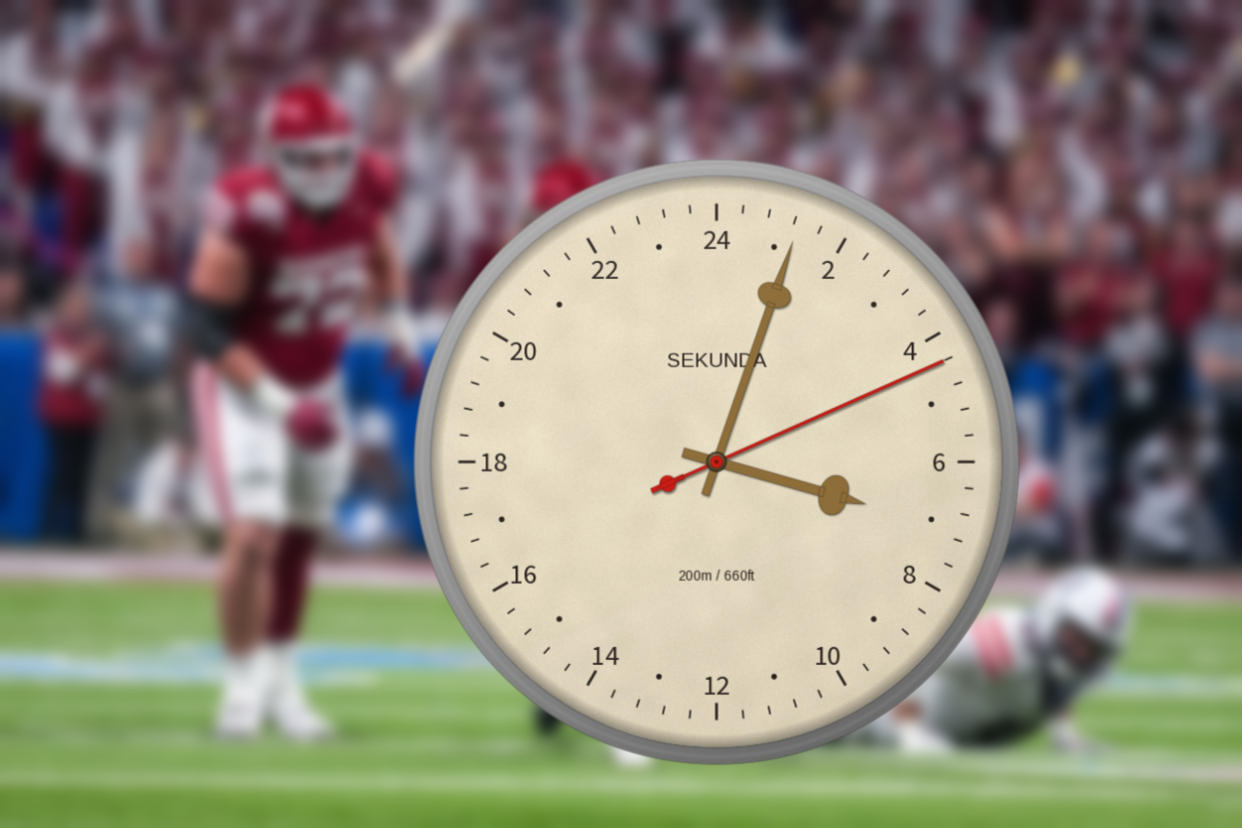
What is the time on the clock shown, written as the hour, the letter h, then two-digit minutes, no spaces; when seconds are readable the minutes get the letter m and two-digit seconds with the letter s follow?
7h03m11s
